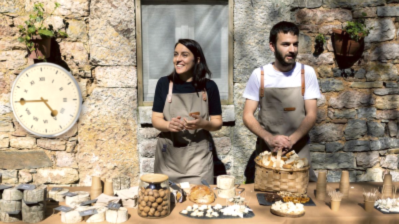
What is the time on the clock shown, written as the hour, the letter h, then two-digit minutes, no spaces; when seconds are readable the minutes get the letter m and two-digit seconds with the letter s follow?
4h45
